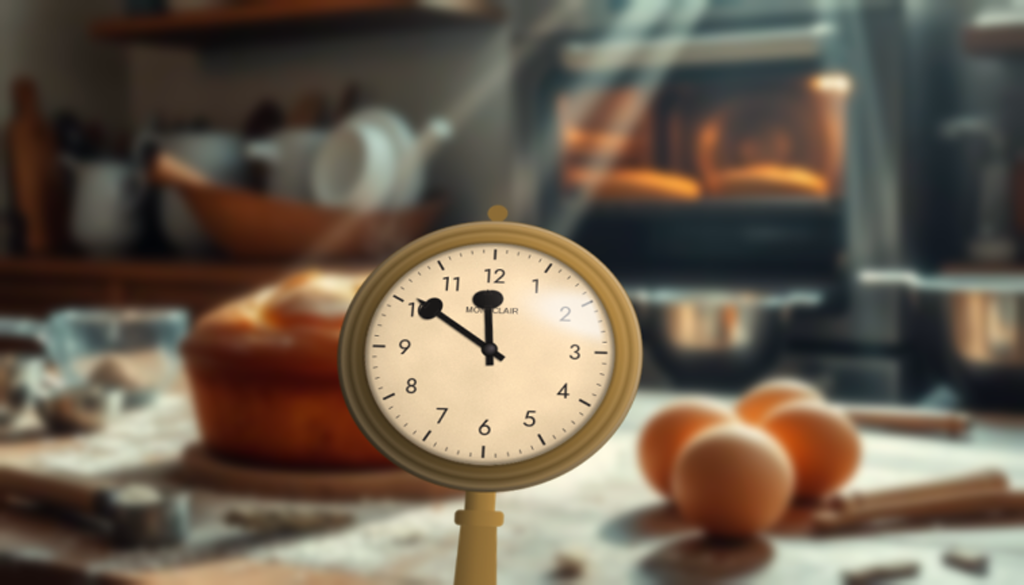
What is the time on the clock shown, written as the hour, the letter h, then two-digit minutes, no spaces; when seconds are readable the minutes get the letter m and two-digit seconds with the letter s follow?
11h51
